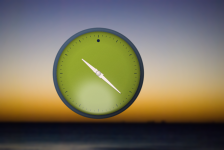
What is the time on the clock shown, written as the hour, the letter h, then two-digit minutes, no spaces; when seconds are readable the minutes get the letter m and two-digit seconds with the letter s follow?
10h22
